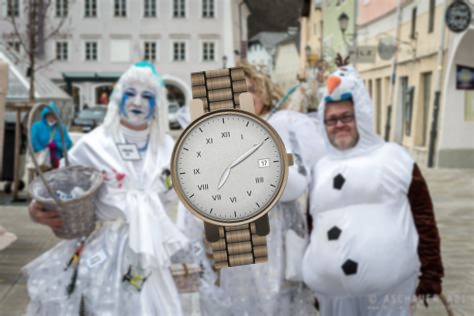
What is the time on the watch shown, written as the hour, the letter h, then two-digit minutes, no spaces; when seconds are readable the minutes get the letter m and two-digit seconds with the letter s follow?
7h10
